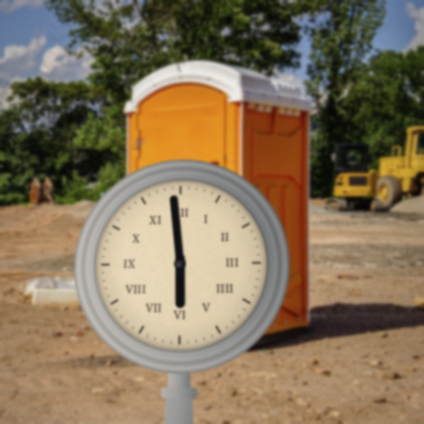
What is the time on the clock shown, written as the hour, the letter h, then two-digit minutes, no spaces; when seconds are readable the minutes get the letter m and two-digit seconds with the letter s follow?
5h59
